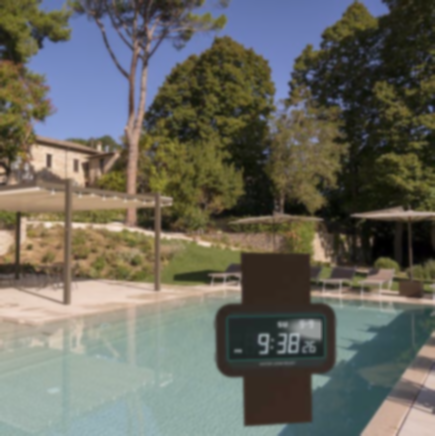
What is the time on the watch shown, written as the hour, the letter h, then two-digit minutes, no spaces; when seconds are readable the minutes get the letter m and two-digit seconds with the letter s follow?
9h38
